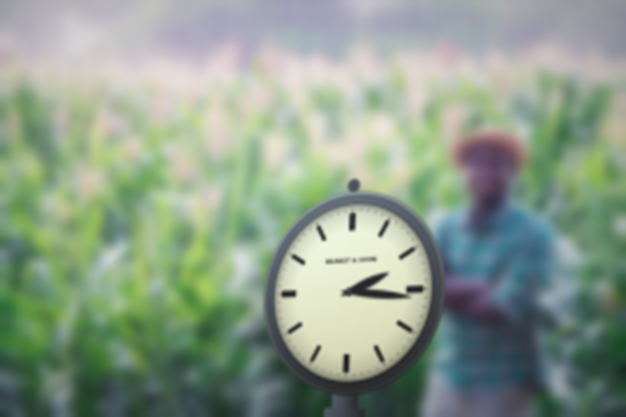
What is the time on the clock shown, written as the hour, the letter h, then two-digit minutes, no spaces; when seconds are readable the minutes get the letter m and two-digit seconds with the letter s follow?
2h16
